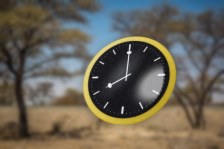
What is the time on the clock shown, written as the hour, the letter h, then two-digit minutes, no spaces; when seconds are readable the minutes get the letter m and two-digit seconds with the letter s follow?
8h00
